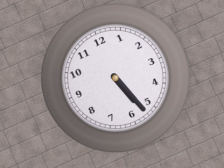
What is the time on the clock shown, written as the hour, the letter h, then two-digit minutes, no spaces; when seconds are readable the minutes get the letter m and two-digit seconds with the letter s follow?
5h27
